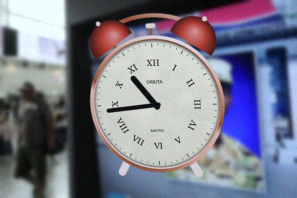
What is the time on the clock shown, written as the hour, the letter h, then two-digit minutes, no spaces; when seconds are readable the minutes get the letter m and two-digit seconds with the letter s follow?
10h44
